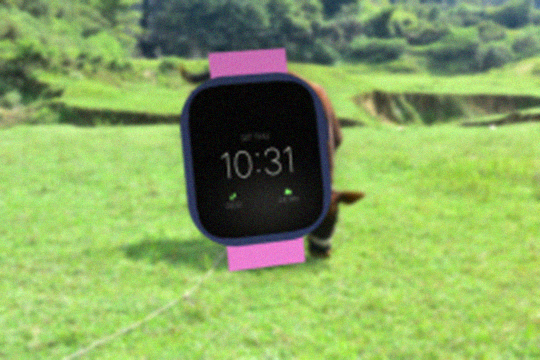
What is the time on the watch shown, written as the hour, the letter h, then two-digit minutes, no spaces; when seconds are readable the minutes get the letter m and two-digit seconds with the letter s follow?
10h31
